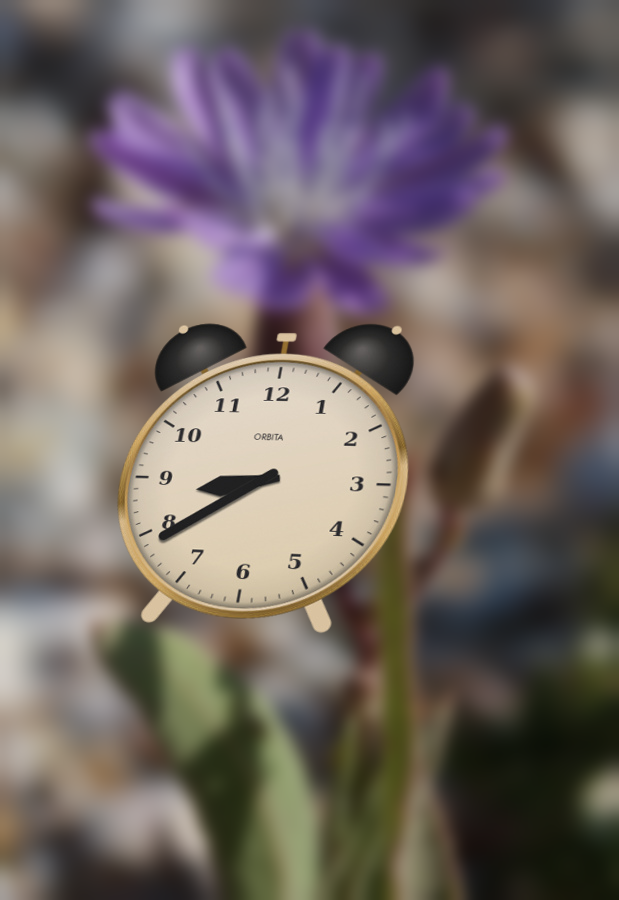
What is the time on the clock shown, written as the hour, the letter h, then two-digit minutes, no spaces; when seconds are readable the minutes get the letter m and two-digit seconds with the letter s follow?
8h39
